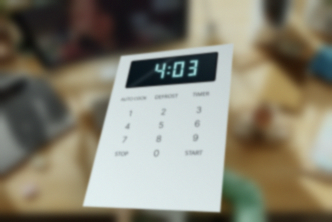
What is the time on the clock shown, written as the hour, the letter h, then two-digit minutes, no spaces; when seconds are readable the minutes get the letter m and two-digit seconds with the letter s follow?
4h03
